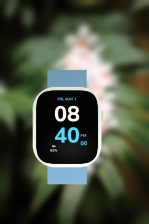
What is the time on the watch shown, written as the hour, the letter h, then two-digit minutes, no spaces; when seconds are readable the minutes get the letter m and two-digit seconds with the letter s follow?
8h40
